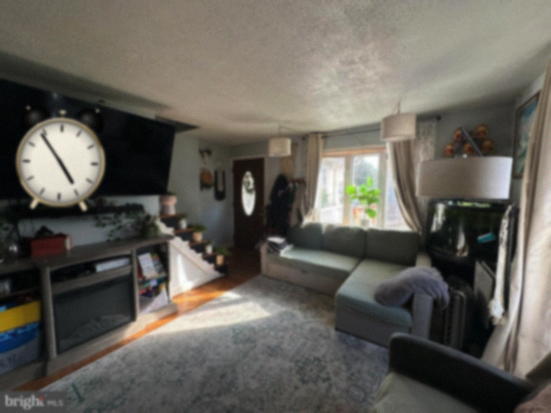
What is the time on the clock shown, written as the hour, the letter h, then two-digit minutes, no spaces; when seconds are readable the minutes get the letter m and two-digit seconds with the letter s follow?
4h54
